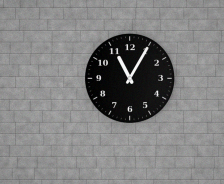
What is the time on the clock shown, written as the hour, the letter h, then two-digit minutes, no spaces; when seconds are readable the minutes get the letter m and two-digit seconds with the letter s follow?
11h05
